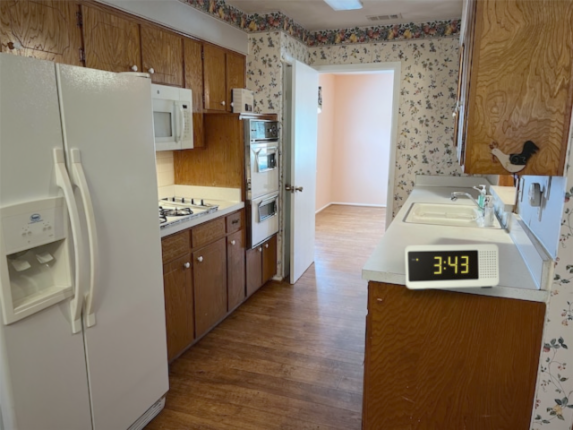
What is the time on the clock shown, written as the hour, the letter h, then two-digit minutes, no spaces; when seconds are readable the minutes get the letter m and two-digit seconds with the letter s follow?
3h43
